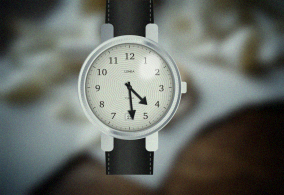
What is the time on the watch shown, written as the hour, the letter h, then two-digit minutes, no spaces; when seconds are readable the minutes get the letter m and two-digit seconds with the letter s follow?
4h29
